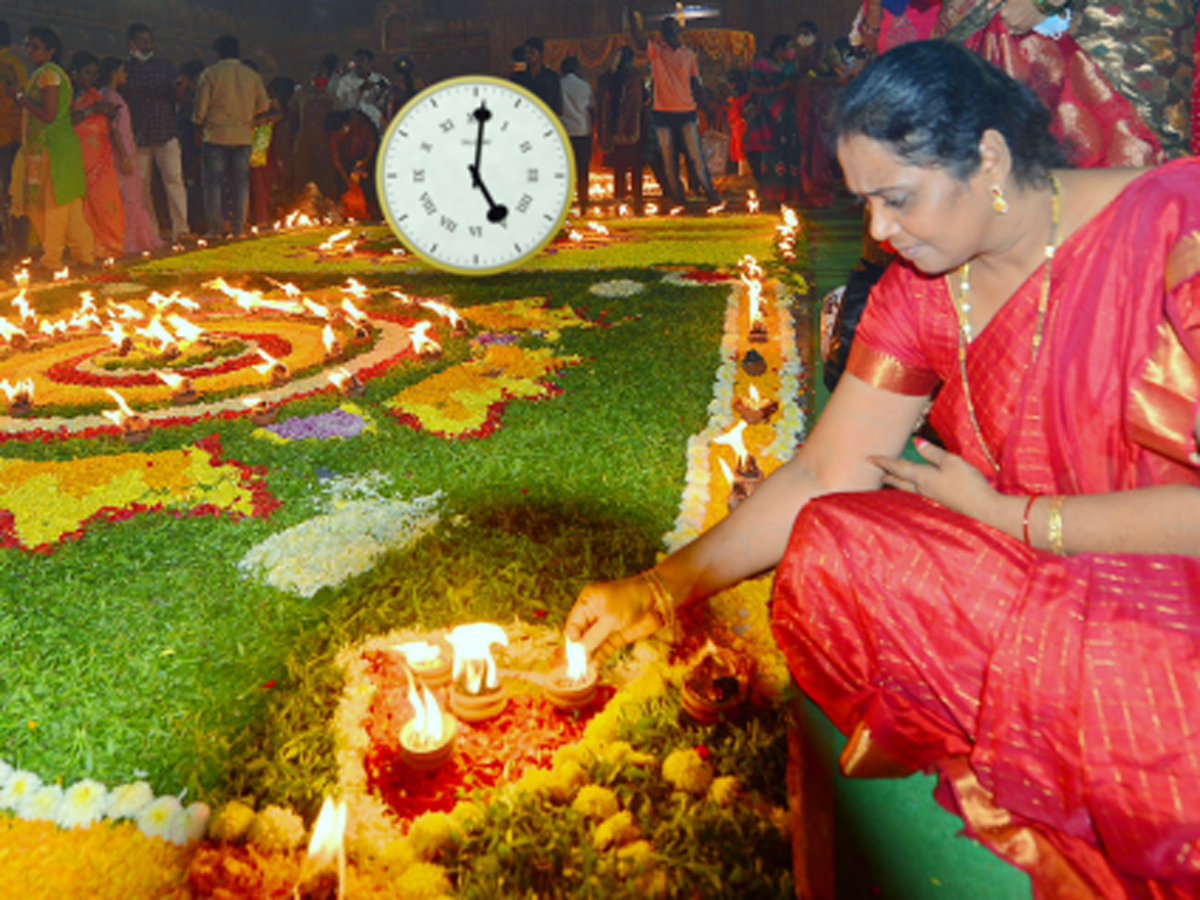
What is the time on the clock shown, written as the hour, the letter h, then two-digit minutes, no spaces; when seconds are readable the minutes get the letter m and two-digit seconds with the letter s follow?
5h01
